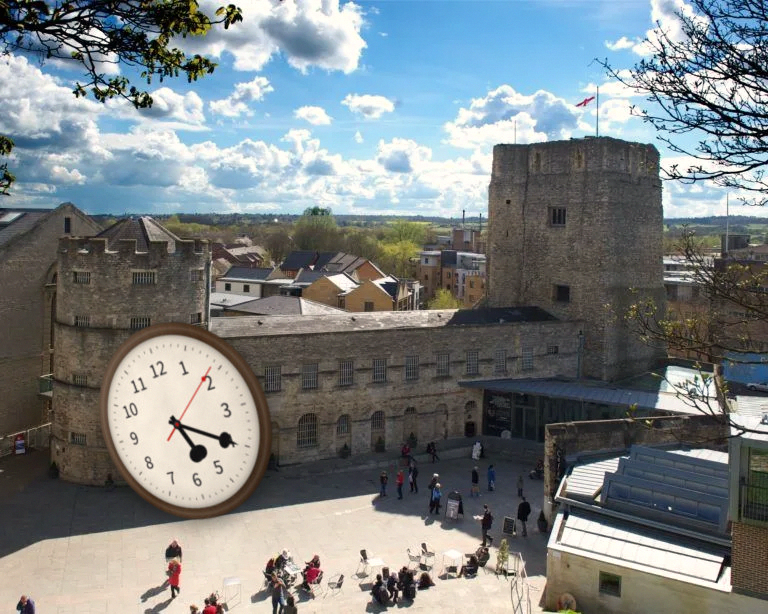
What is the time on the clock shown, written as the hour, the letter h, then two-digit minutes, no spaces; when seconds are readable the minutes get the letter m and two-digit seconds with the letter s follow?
5h20m09s
